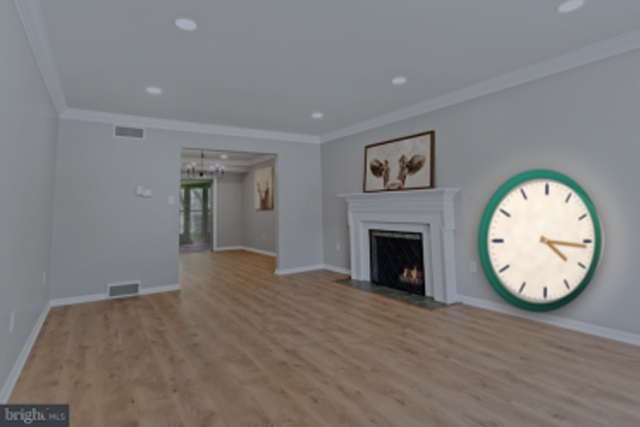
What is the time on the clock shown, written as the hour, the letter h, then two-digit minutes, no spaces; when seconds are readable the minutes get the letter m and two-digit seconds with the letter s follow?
4h16
